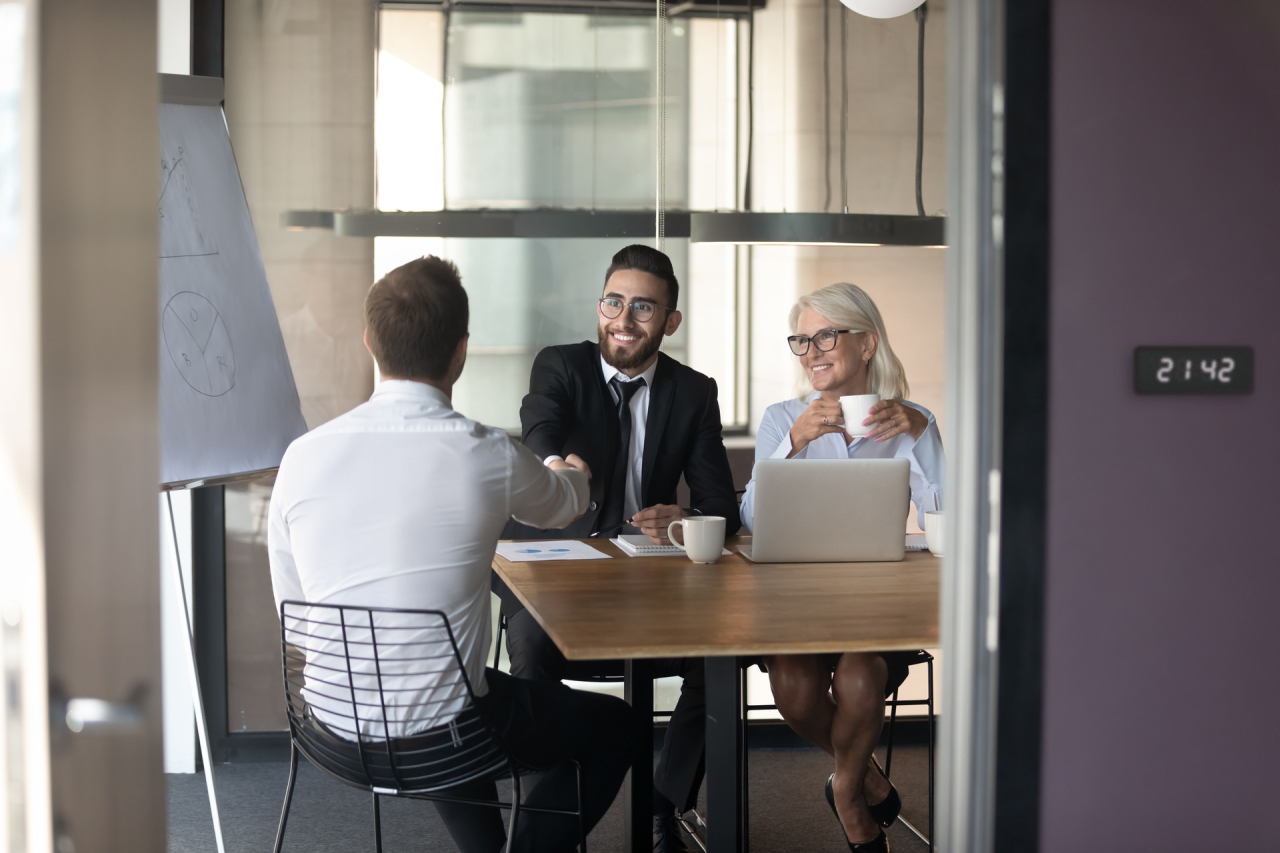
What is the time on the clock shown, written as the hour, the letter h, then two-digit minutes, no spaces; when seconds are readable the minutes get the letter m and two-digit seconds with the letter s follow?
21h42
